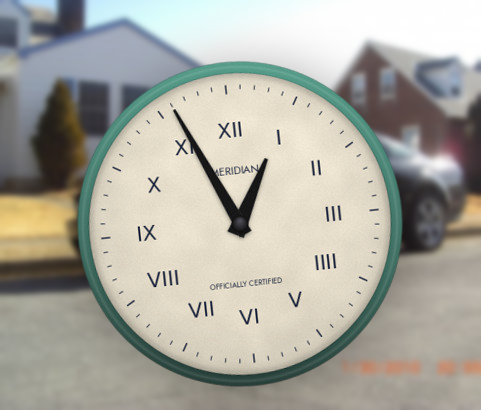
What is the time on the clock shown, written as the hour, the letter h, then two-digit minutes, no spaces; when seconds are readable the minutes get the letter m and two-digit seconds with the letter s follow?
12h56
